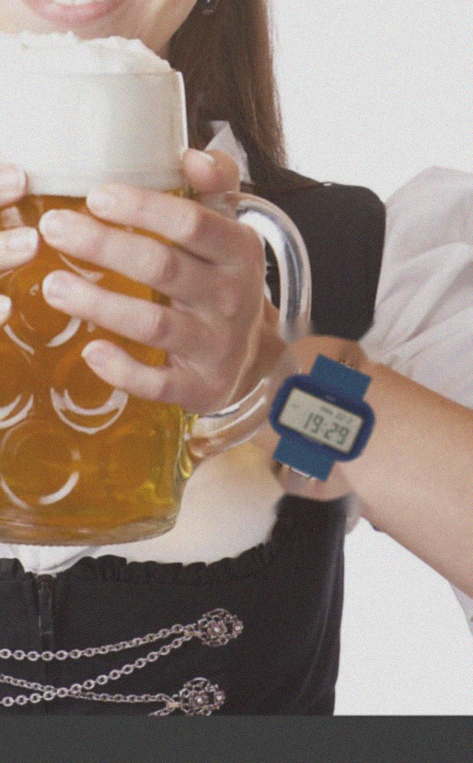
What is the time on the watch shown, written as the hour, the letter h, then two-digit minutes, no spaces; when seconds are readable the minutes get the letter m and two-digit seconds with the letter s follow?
19h29
